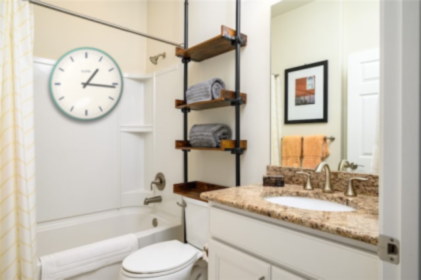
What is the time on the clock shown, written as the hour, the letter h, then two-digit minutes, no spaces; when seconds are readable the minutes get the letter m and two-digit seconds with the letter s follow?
1h16
